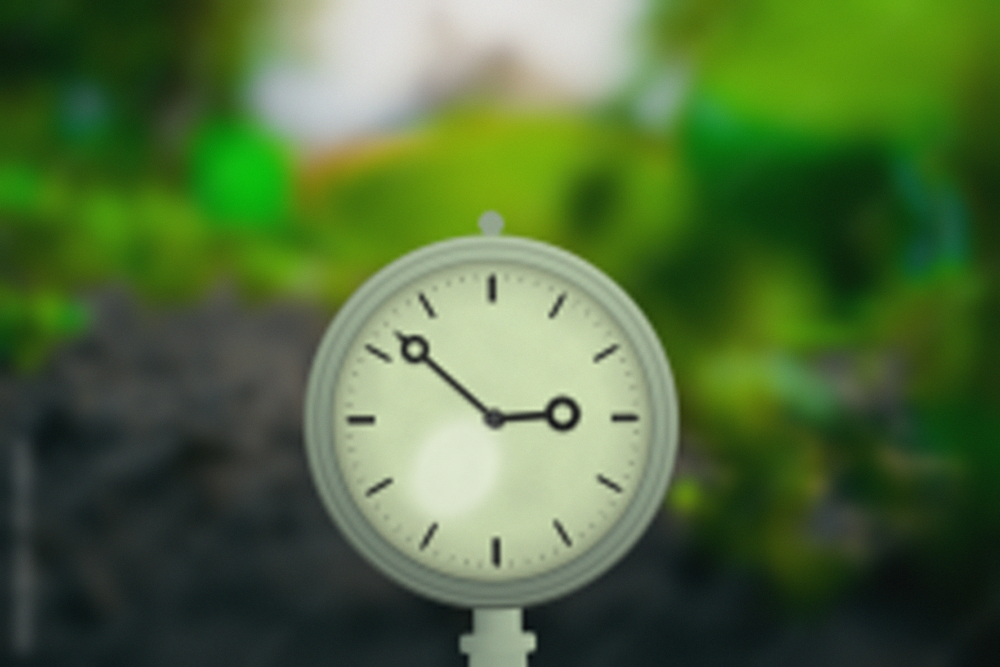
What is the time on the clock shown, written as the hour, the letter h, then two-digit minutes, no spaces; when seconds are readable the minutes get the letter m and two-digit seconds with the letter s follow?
2h52
